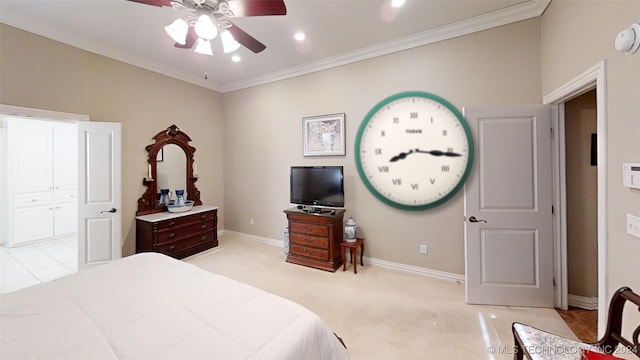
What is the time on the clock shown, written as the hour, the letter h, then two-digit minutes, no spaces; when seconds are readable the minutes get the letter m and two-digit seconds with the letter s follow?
8h16
